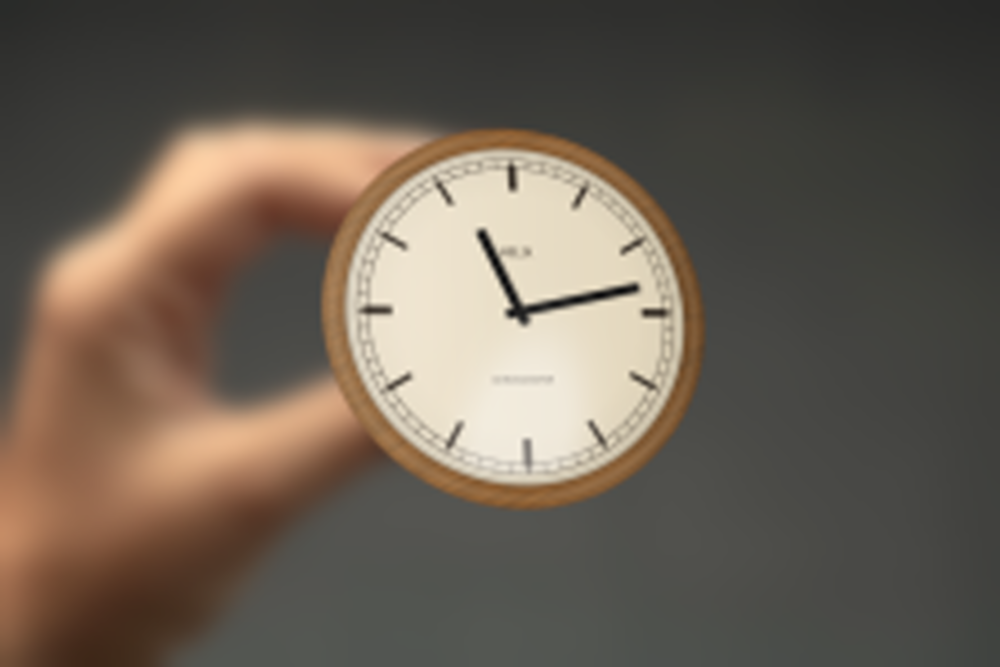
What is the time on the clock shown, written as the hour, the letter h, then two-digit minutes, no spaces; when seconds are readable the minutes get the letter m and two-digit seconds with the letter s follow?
11h13
